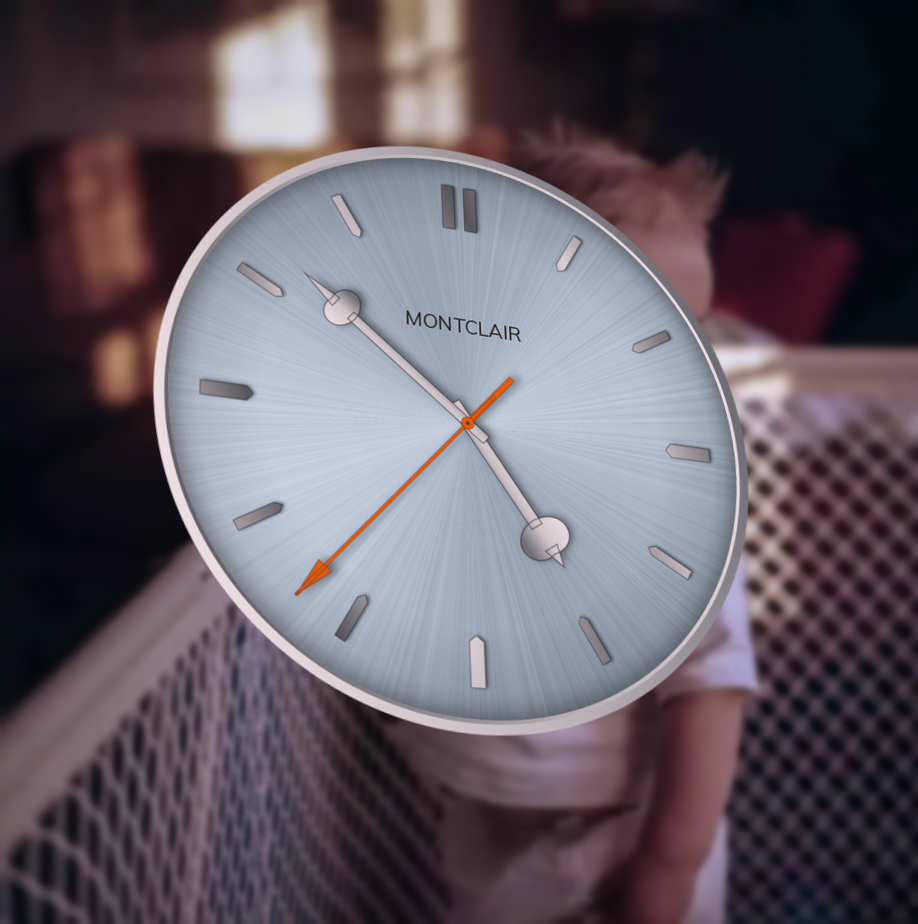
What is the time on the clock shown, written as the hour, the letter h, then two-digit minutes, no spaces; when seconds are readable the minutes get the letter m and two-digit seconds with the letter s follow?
4h51m37s
